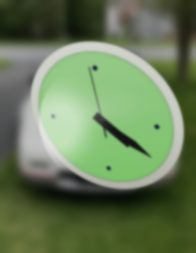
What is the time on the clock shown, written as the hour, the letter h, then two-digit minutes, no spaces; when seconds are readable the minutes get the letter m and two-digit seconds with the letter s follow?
4h20m59s
